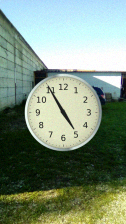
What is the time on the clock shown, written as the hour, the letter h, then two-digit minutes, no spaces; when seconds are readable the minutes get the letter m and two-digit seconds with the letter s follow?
4h55
